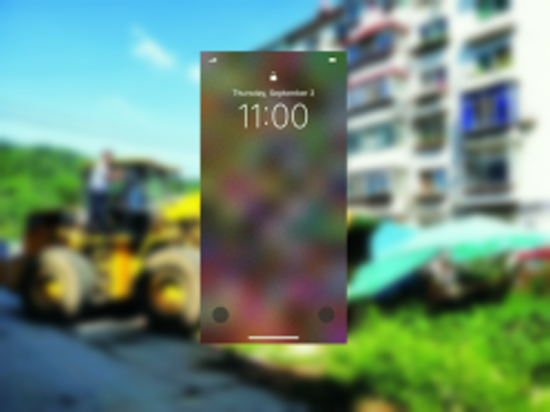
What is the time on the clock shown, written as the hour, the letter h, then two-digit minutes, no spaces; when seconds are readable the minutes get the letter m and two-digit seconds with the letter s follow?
11h00
